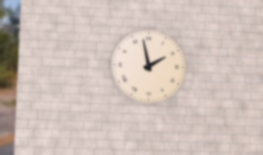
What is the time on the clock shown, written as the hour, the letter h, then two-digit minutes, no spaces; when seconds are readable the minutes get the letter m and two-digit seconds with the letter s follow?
1h58
